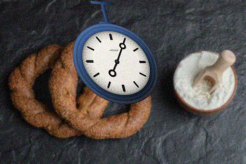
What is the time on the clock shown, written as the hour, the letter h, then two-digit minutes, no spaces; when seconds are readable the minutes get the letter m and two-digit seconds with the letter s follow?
7h05
